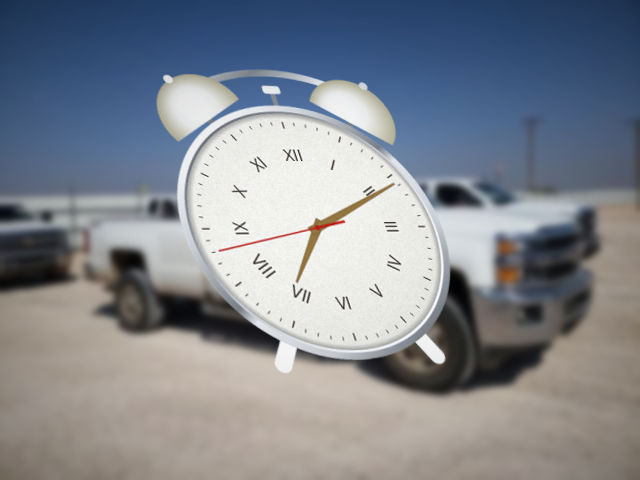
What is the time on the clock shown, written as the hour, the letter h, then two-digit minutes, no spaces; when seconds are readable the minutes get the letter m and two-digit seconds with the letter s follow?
7h10m43s
